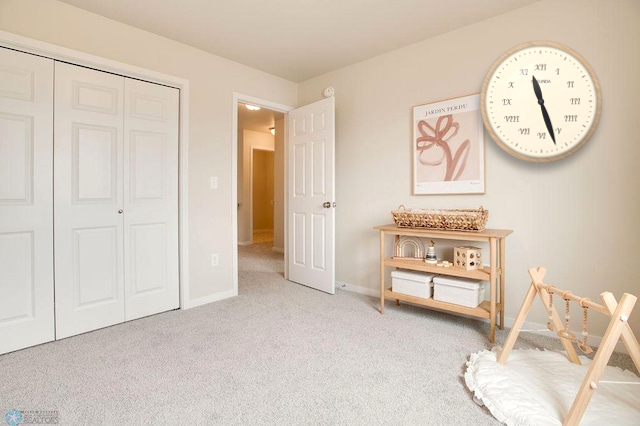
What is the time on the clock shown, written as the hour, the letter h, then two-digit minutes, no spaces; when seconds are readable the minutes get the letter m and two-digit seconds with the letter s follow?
11h27
